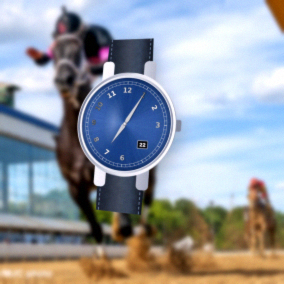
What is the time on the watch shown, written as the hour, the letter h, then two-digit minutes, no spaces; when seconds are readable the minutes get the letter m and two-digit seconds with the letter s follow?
7h05
